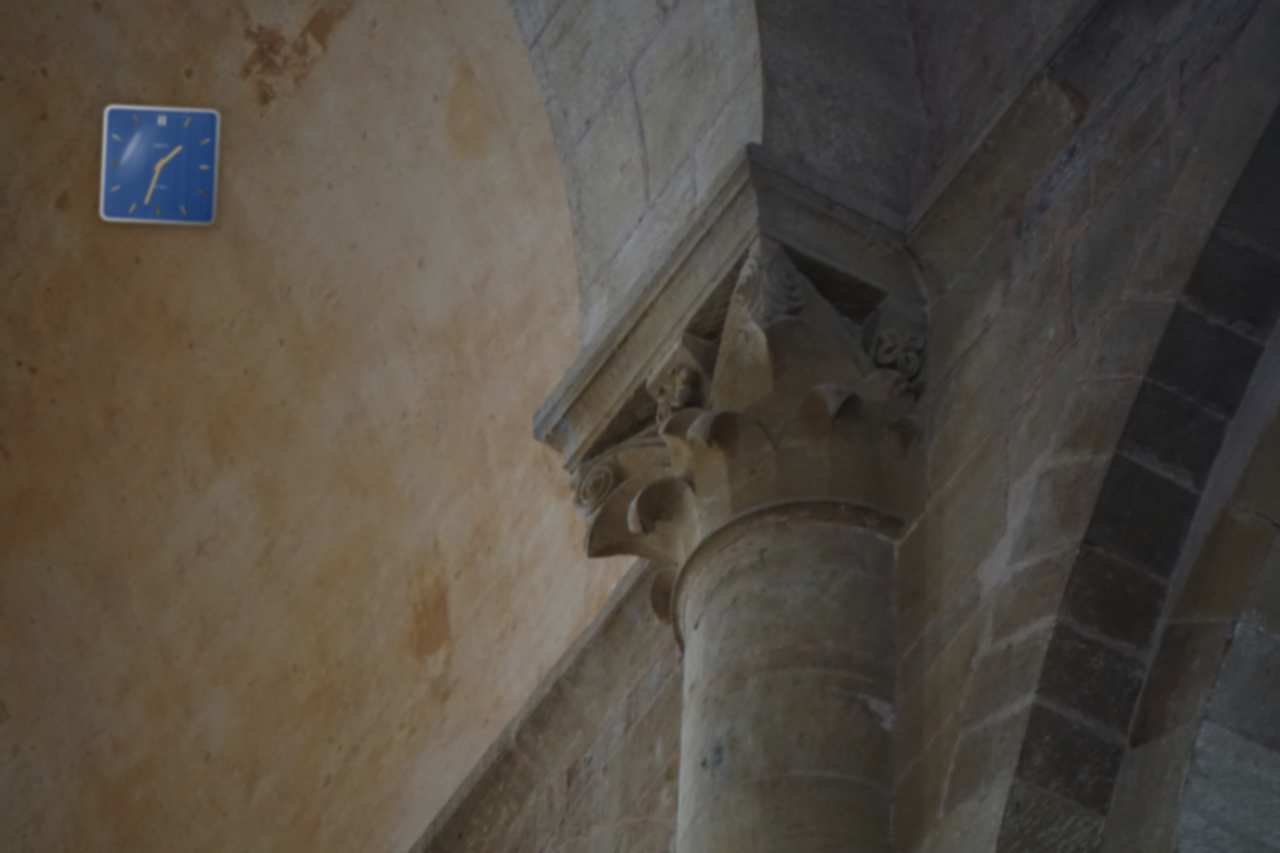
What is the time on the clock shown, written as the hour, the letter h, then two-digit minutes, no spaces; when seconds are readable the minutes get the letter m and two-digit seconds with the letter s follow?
1h33
